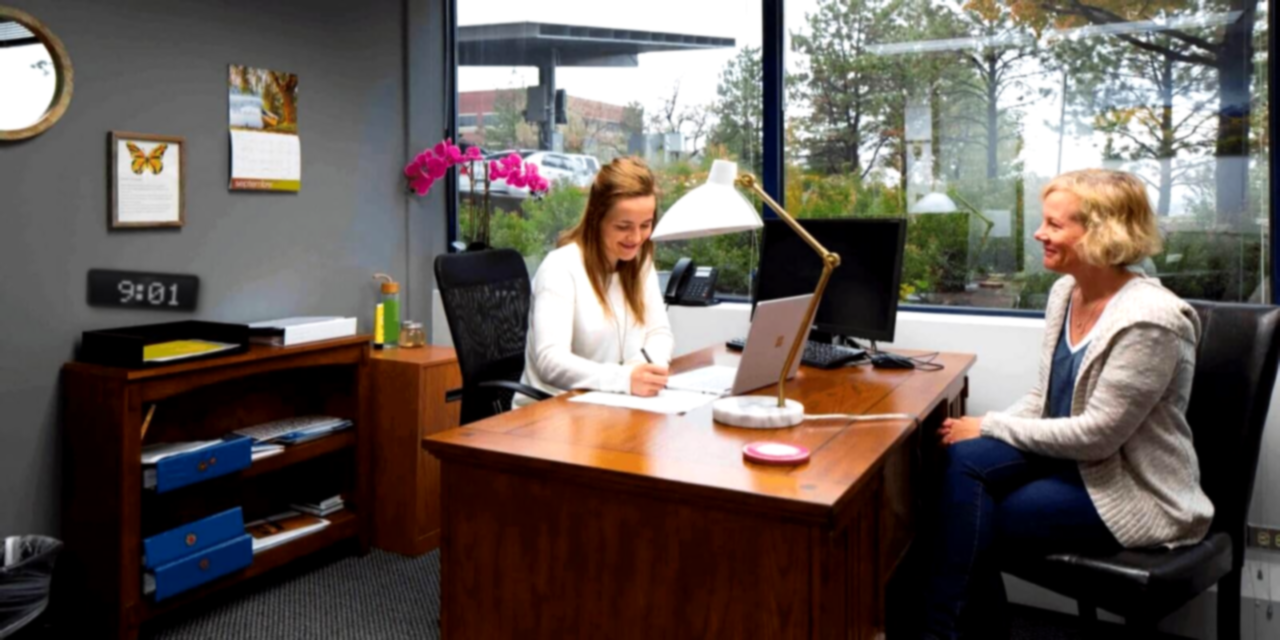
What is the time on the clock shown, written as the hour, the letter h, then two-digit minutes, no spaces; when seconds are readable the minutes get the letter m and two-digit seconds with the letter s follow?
9h01
